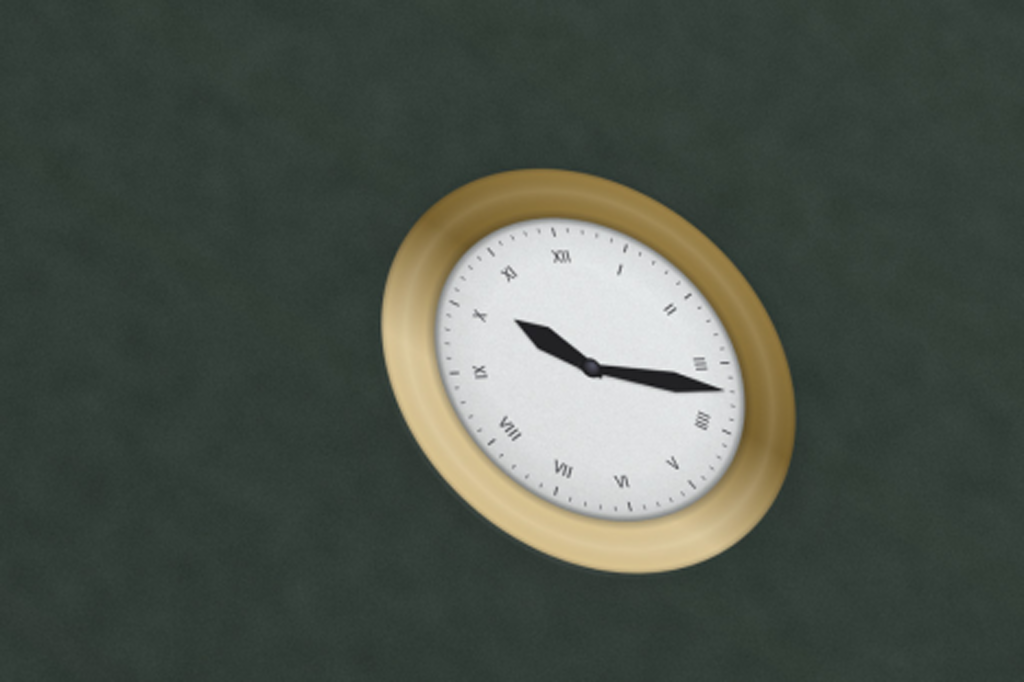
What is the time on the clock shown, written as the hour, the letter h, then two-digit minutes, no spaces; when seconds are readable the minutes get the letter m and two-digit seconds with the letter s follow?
10h17
